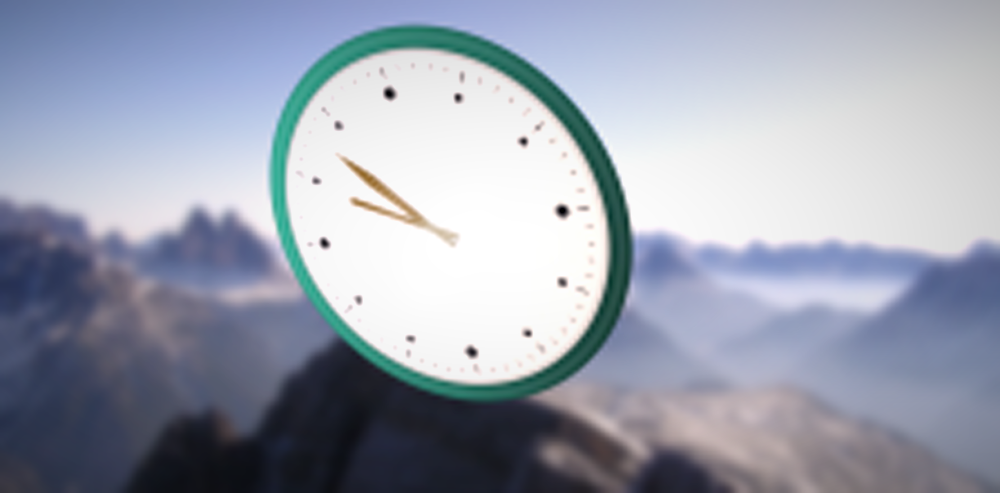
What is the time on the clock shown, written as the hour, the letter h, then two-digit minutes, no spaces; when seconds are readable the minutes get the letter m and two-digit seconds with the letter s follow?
9h53
